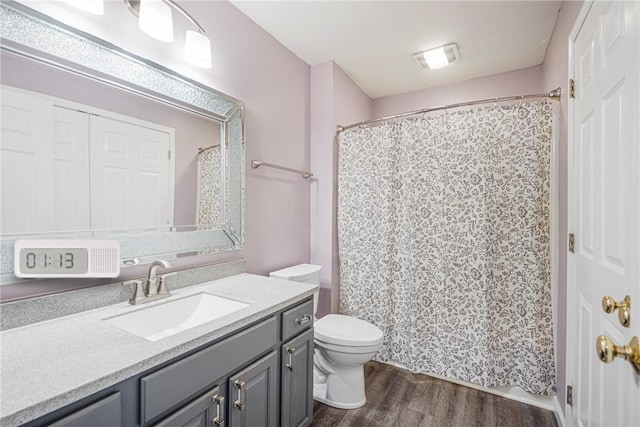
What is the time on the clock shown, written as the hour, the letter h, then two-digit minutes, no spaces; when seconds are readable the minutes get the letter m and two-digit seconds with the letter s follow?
1h13
